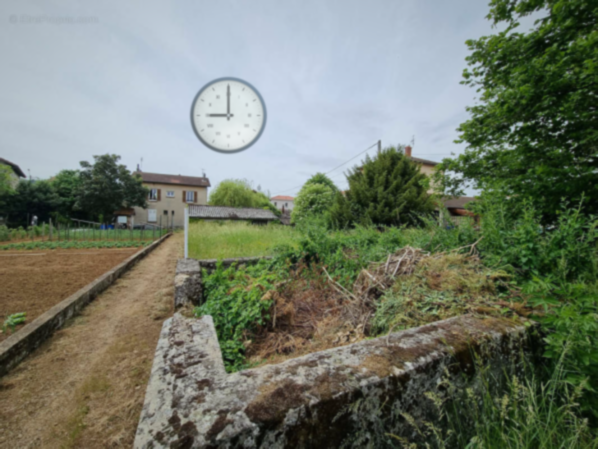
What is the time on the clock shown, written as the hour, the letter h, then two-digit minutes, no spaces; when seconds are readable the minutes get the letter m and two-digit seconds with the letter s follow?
9h00
